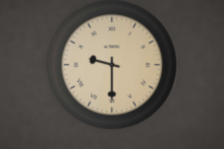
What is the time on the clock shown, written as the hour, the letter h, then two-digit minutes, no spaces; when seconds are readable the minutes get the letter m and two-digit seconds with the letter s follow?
9h30
